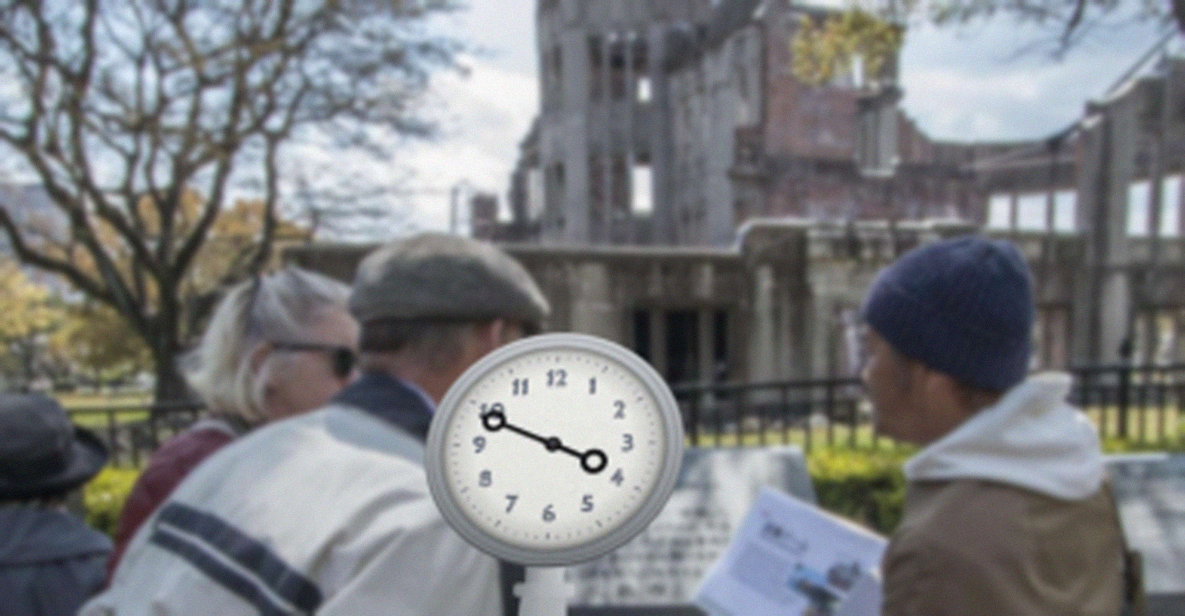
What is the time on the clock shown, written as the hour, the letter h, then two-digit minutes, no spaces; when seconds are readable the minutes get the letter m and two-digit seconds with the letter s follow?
3h49
